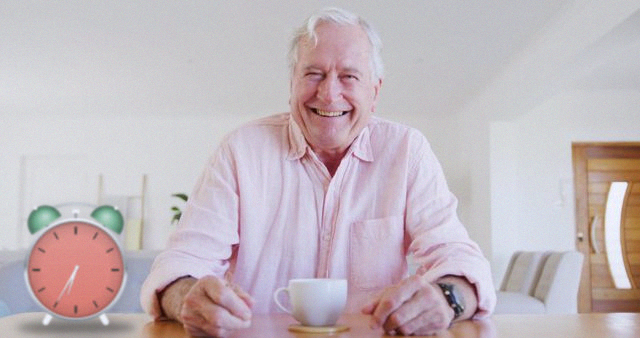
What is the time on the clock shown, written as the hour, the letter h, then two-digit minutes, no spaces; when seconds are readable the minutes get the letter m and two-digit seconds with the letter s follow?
6h35
